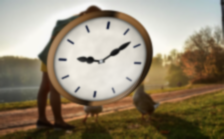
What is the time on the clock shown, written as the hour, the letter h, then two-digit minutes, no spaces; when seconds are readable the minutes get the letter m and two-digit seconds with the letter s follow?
9h08
